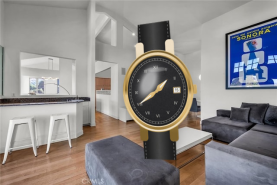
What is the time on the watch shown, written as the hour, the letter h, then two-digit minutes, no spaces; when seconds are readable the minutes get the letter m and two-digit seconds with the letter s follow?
1h40
